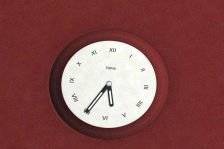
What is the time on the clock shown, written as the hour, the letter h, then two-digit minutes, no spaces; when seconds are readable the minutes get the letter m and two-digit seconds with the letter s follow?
5h35
